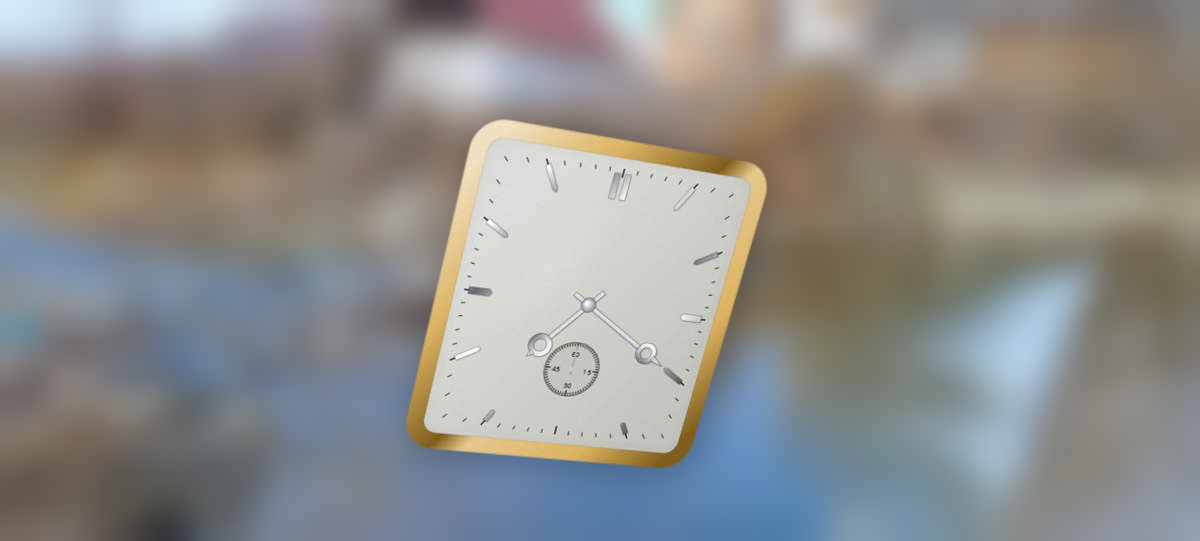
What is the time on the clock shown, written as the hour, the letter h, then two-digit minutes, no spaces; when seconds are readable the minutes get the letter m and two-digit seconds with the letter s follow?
7h20
